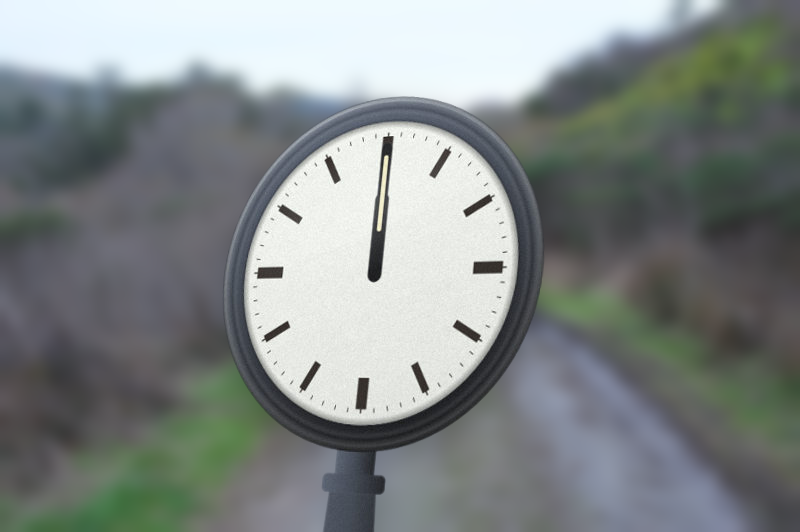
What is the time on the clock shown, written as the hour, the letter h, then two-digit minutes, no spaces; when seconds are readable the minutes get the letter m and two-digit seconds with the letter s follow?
12h00
